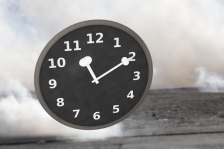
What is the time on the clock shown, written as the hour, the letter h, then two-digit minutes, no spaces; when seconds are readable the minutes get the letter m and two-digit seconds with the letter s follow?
11h10
